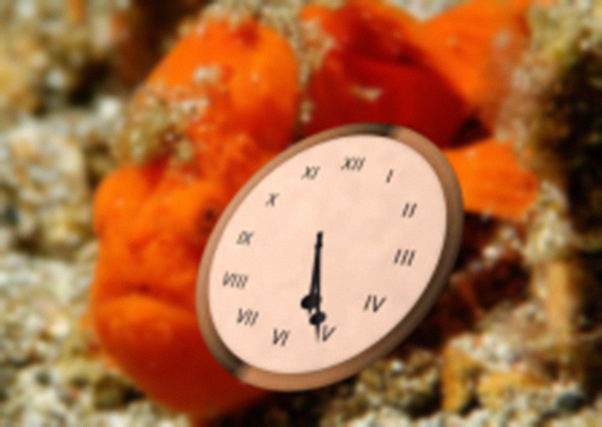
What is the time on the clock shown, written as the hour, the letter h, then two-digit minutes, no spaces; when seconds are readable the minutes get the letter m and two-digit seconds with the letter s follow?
5h26
